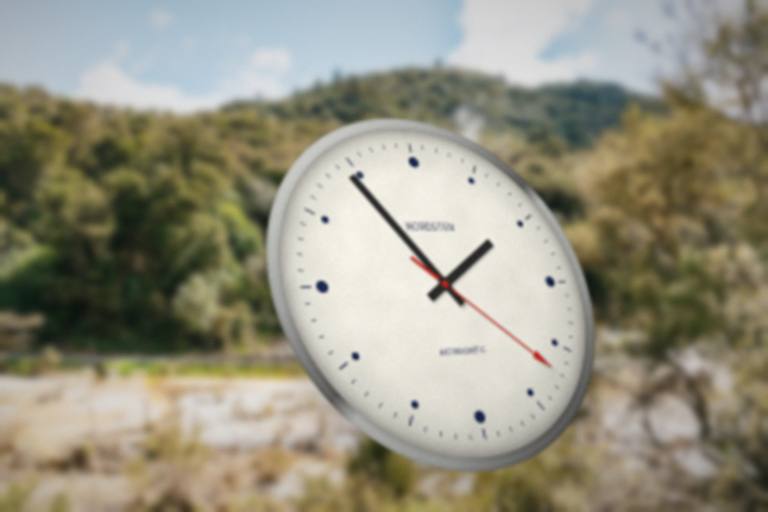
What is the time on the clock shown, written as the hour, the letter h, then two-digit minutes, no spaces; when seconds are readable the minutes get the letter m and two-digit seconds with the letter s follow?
1h54m22s
